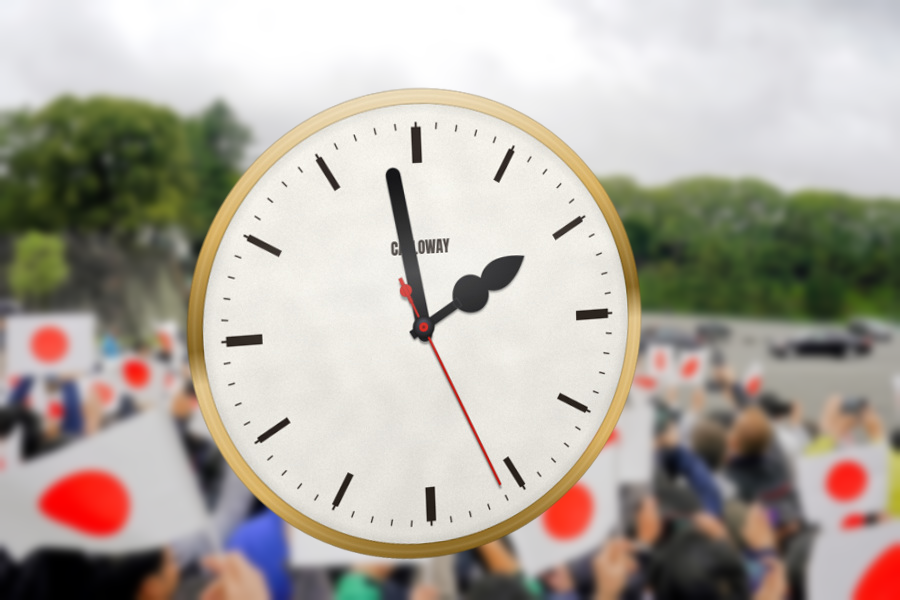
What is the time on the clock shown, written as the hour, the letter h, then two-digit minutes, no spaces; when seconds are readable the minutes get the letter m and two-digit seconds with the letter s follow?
1h58m26s
